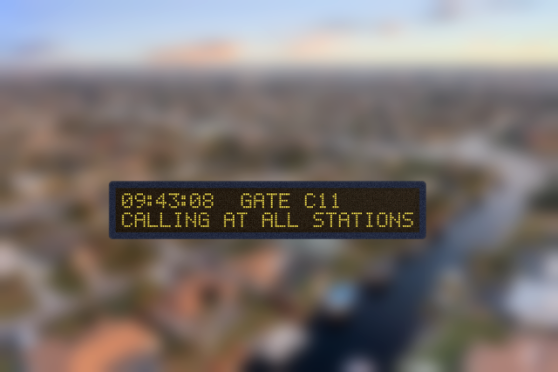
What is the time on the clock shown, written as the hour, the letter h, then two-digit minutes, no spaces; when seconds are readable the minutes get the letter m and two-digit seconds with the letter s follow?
9h43m08s
